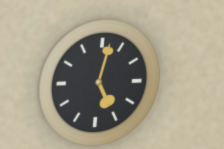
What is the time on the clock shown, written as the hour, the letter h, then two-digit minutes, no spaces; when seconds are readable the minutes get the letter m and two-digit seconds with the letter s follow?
5h02
